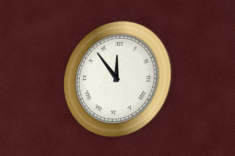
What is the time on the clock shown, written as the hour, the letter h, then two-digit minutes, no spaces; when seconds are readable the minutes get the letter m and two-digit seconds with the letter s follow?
11h53
